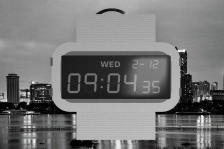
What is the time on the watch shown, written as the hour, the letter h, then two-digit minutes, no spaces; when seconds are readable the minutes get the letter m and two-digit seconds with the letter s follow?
9h04m35s
